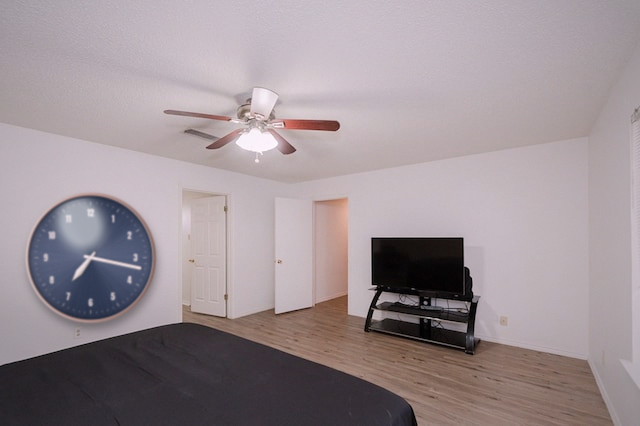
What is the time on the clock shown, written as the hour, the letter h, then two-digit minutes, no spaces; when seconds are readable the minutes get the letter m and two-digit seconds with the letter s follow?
7h17
